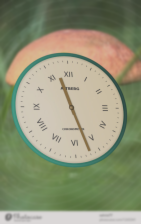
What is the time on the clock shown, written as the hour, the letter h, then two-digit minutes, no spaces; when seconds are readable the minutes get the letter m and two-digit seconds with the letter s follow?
11h27
